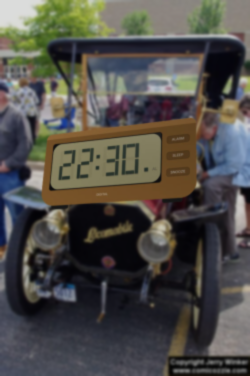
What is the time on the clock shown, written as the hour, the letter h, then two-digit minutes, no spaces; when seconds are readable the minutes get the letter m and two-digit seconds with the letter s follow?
22h30
